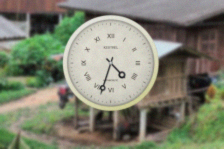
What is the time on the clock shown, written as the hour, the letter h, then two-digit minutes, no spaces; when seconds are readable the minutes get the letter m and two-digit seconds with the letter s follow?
4h33
